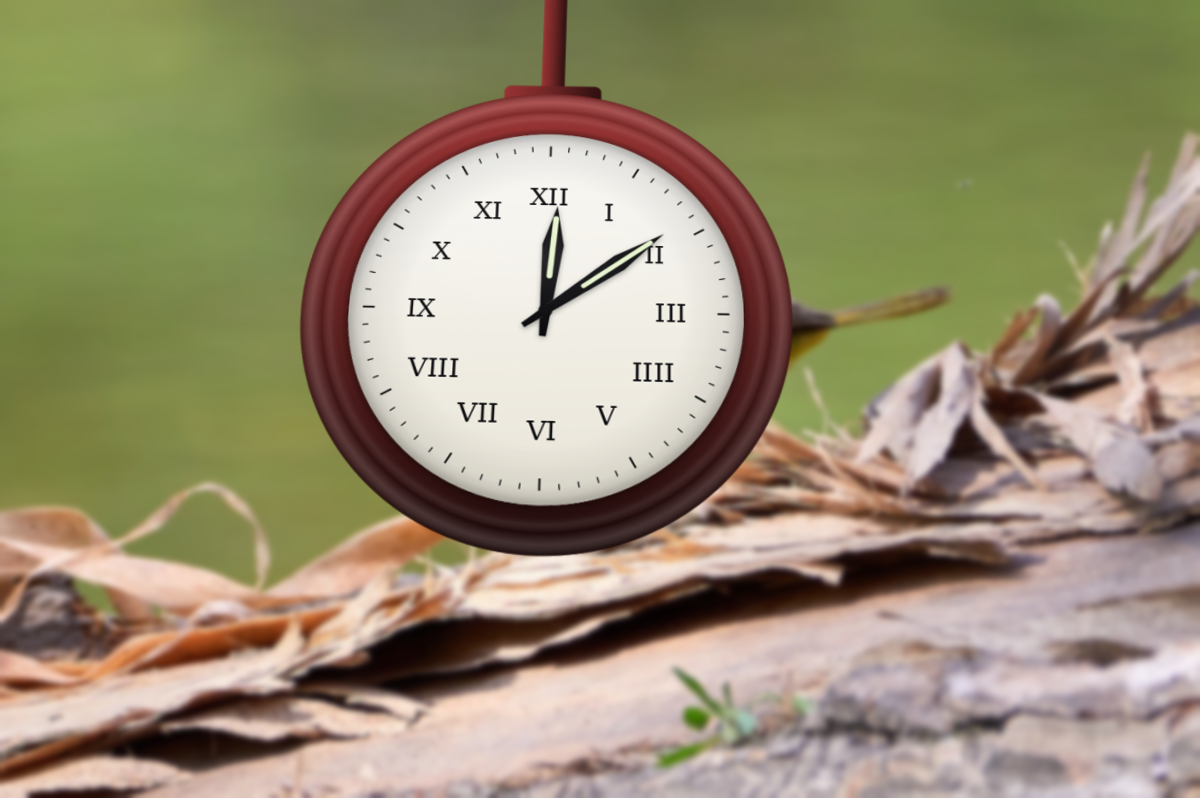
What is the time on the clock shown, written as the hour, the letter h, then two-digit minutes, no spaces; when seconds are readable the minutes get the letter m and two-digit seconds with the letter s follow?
12h09
